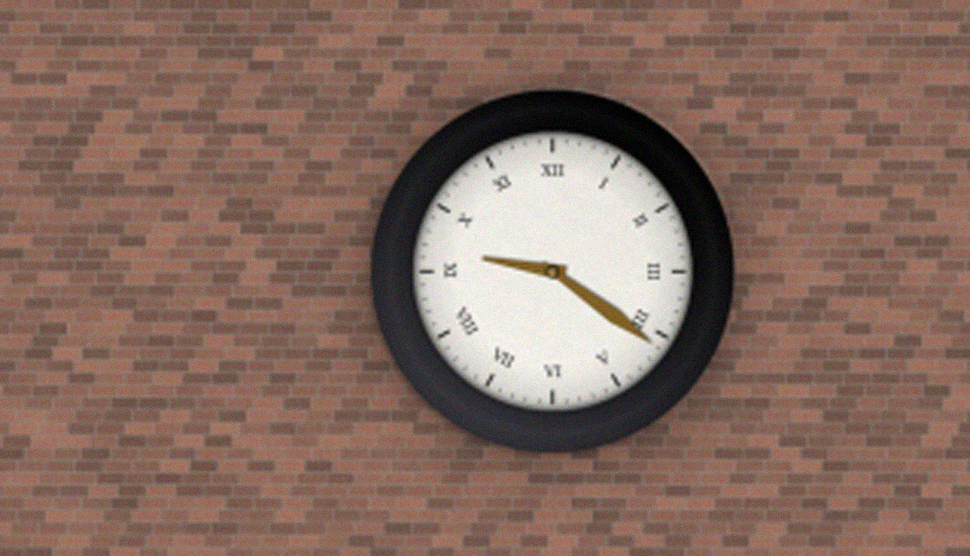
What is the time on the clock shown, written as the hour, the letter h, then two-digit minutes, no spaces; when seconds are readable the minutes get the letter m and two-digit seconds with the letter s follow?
9h21
